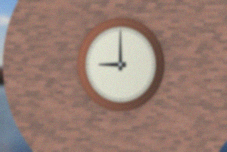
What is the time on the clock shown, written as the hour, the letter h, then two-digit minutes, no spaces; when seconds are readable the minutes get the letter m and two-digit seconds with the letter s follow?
9h00
